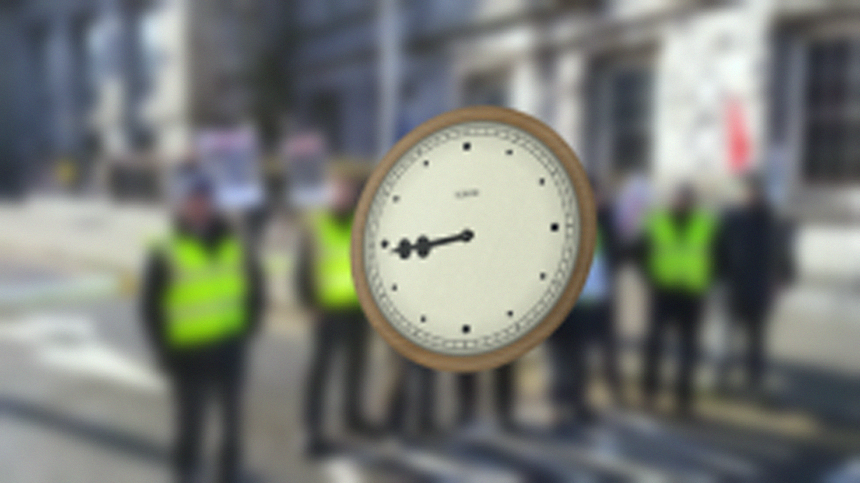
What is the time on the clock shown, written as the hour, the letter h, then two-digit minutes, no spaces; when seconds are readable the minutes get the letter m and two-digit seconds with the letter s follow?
8h44
